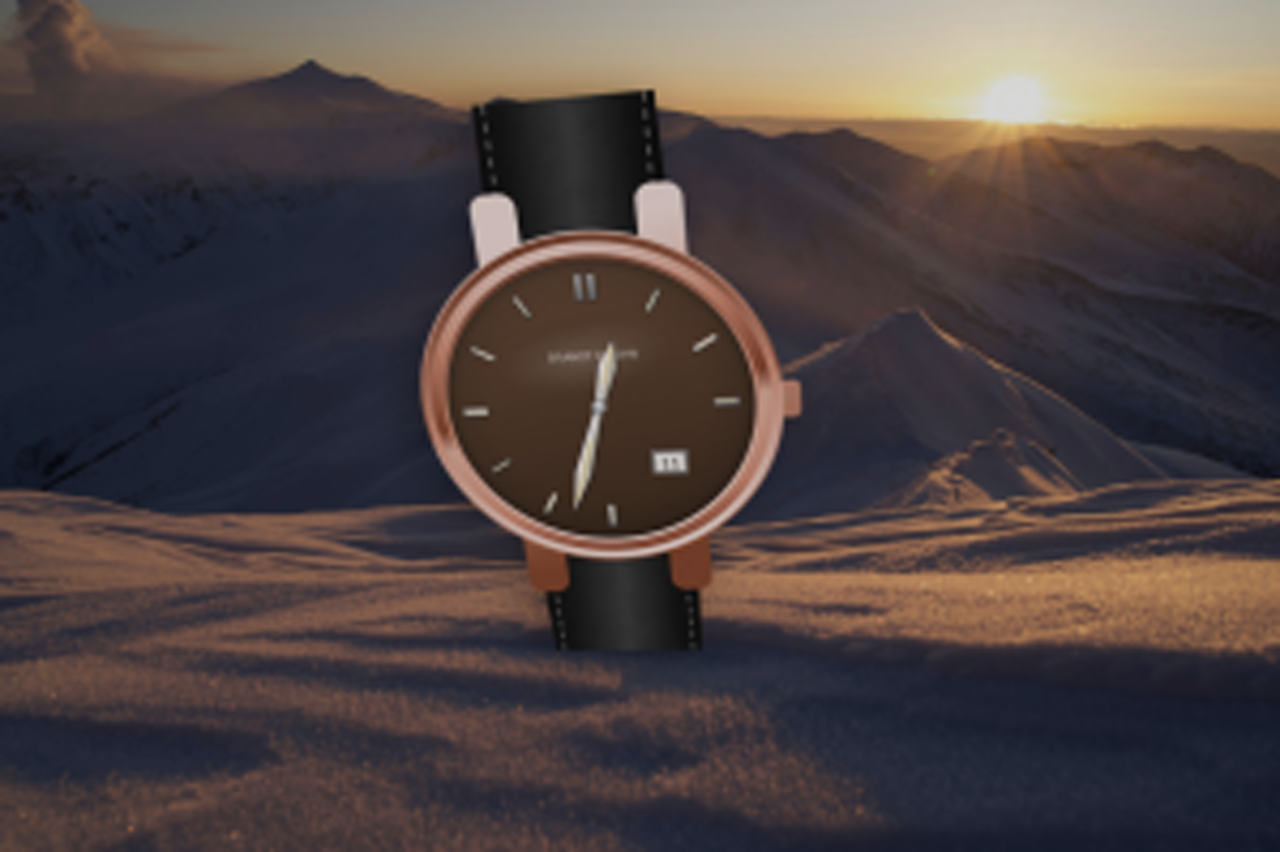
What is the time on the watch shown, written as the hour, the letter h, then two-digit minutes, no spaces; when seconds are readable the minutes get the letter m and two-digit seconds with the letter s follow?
12h33
